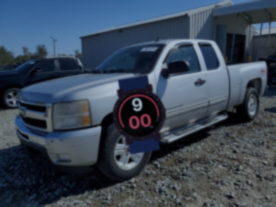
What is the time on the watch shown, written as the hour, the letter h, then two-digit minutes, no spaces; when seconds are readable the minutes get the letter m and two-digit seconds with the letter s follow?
9h00
